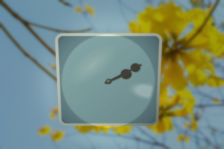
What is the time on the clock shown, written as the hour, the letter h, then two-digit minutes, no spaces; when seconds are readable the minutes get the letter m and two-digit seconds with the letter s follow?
2h10
